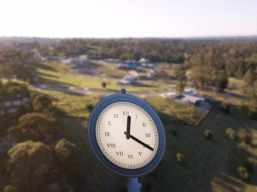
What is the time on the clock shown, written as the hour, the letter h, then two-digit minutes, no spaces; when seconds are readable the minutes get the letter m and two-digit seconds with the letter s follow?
12h20
